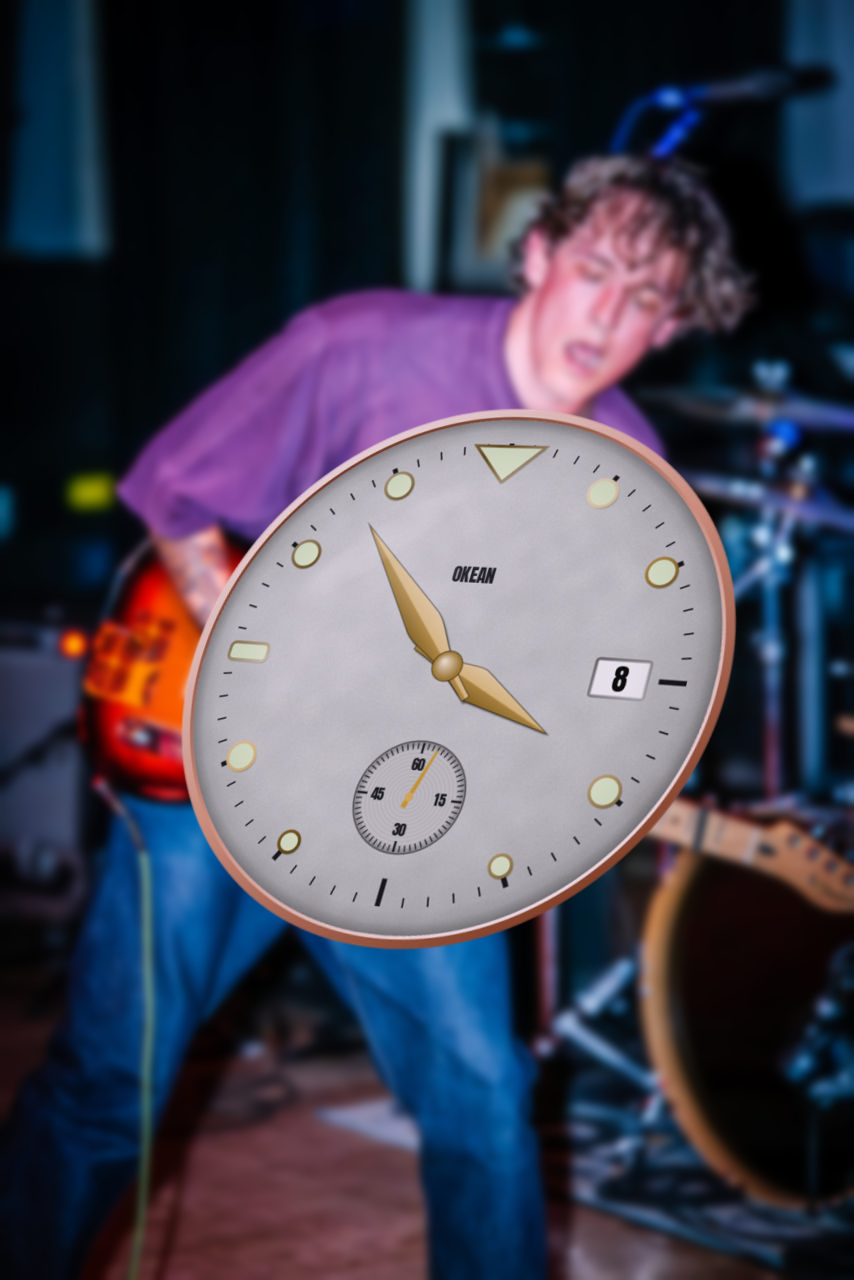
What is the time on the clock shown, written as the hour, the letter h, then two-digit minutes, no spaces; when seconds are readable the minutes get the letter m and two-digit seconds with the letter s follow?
3h53m03s
